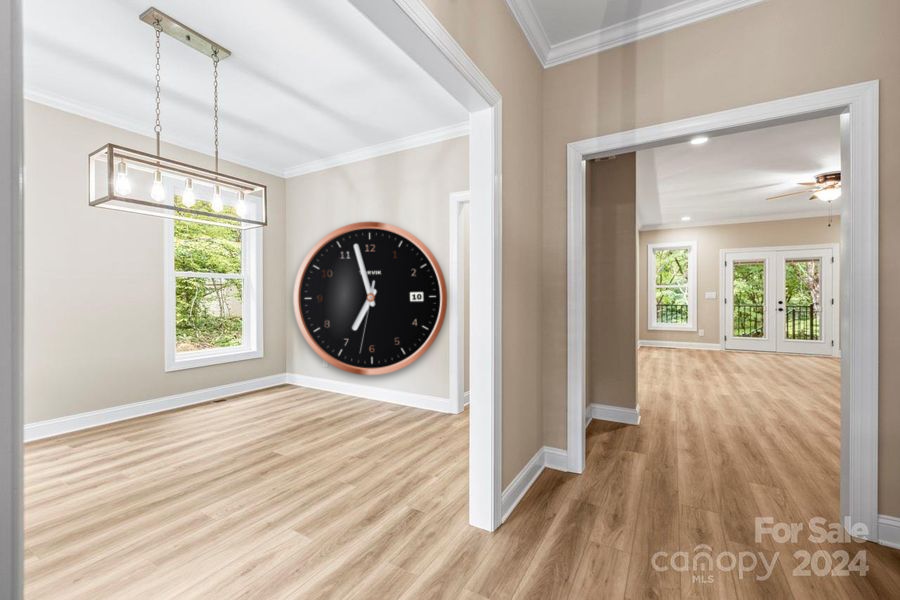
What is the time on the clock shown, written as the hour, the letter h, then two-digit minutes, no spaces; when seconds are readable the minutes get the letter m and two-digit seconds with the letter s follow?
6h57m32s
